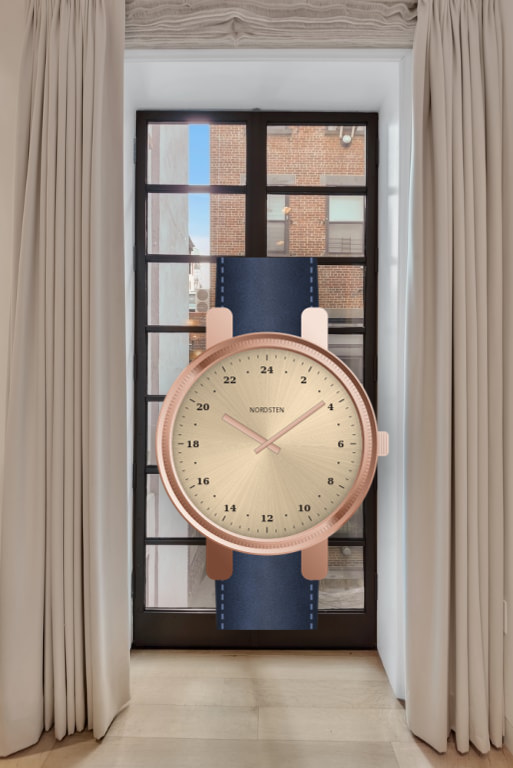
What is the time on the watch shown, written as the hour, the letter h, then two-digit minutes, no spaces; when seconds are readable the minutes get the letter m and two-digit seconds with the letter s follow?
20h09
